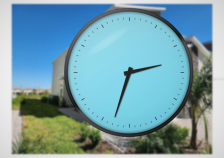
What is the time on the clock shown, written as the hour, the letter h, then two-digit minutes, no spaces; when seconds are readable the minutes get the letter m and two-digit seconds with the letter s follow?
2h33
